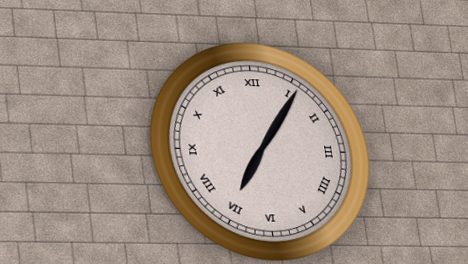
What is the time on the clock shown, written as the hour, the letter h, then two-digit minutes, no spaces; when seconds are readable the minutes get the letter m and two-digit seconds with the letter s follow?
7h06
